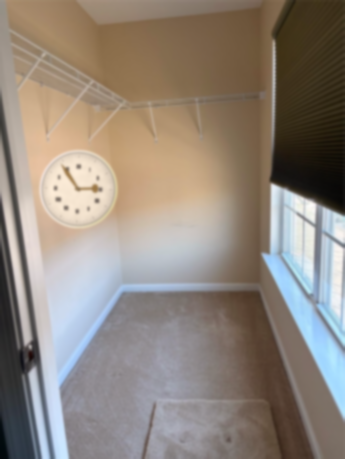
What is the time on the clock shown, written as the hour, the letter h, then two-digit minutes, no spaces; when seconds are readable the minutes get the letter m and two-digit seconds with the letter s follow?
2h54
